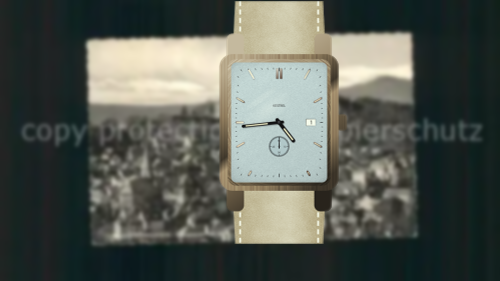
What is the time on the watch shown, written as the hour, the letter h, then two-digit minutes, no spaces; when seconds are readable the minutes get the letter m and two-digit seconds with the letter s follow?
4h44
